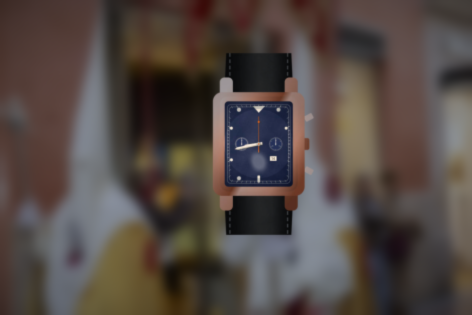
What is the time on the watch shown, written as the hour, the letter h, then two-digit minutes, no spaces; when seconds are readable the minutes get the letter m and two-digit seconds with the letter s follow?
8h43
